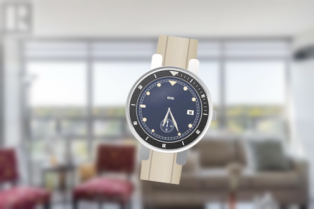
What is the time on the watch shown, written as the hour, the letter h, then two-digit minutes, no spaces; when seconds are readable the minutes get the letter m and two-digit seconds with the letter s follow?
6h25
